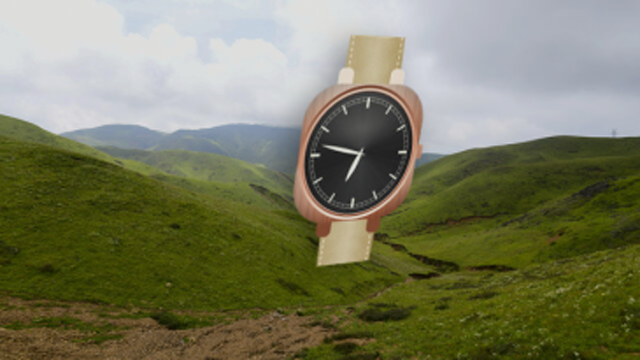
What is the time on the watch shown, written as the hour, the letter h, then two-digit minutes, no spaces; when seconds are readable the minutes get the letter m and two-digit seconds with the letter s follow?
6h47
